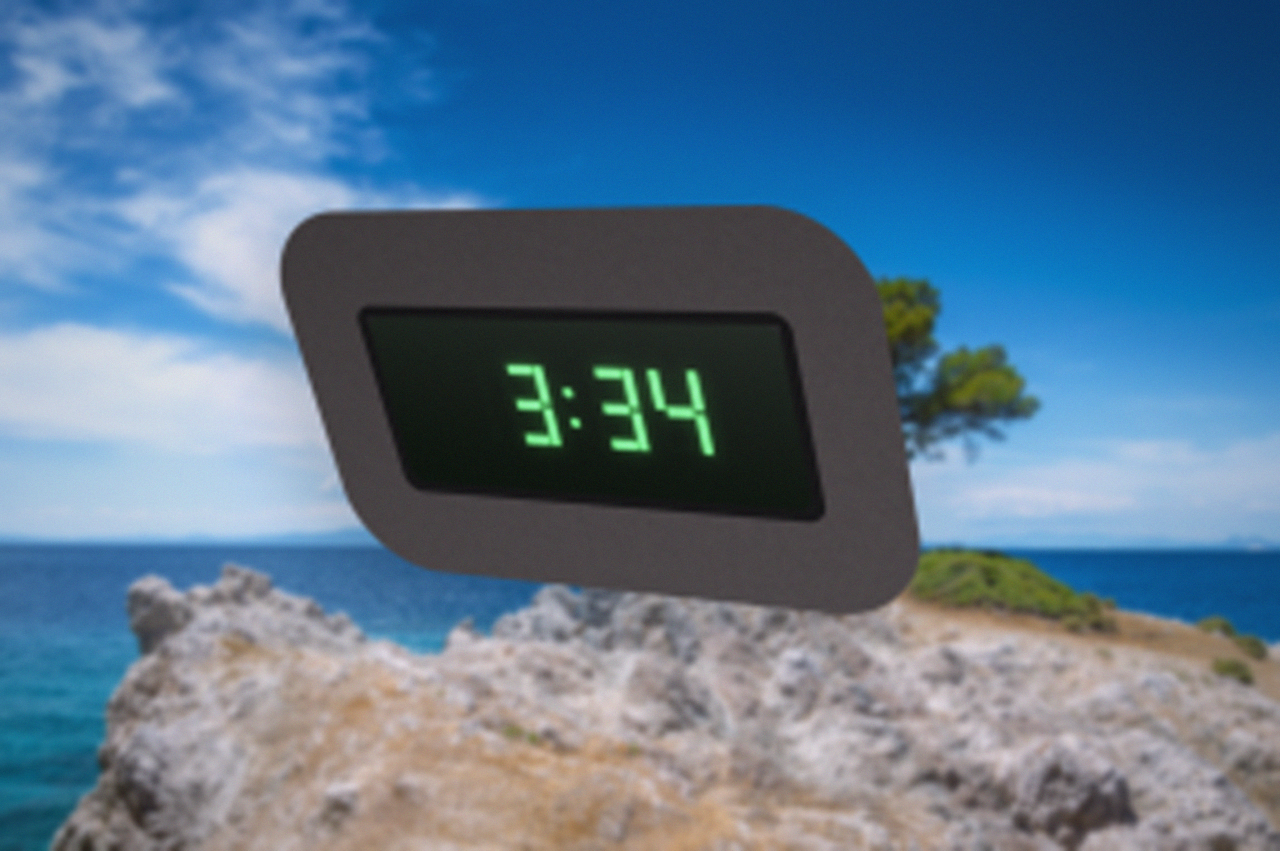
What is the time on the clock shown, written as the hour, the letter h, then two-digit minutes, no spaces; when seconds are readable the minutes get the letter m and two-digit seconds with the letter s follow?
3h34
